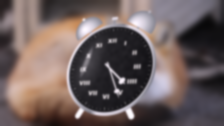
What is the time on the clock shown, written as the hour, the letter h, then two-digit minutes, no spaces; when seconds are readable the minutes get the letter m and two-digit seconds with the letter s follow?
4h26
